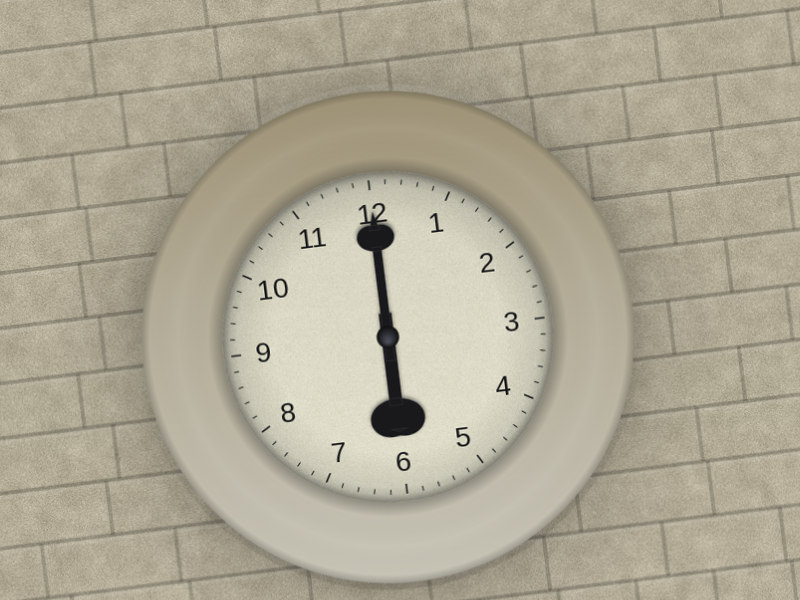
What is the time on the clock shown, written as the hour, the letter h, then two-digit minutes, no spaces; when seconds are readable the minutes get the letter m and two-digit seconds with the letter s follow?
6h00
